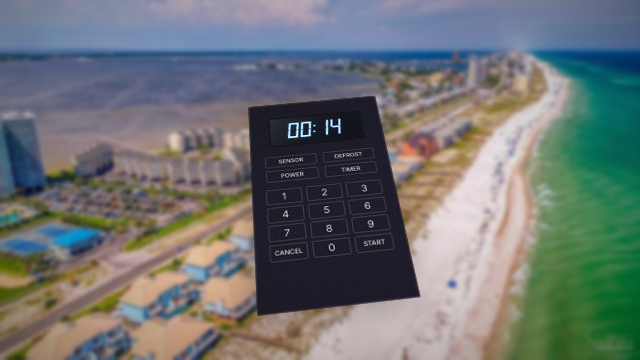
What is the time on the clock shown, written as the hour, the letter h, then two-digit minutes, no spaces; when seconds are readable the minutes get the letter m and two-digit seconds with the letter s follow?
0h14
